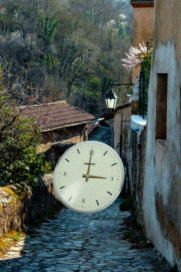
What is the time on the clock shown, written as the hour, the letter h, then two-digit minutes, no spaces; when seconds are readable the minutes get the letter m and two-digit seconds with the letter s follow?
3h00
